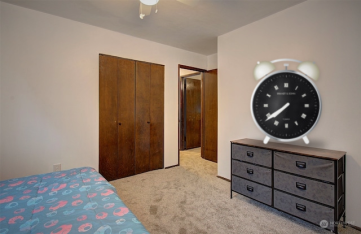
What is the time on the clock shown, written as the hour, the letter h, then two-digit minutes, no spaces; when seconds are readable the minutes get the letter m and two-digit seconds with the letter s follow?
7h39
